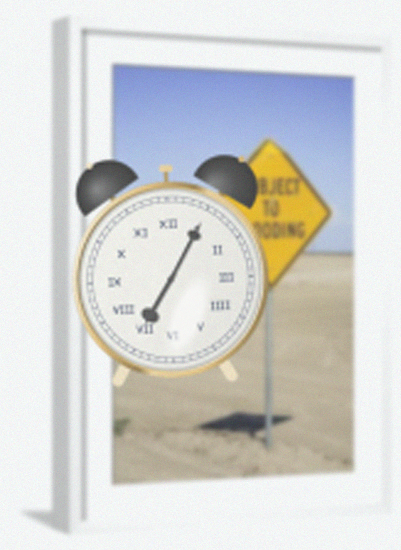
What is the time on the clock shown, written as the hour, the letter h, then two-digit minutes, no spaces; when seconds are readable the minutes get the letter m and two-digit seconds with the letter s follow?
7h05
